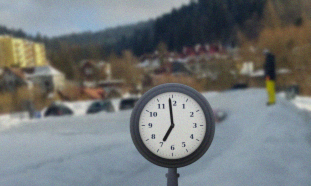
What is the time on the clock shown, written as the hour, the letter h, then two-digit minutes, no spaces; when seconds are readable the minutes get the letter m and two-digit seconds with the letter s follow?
6h59
